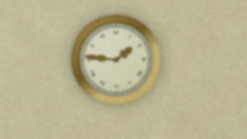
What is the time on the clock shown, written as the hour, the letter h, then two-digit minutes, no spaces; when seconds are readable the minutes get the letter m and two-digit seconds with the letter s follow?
1h46
